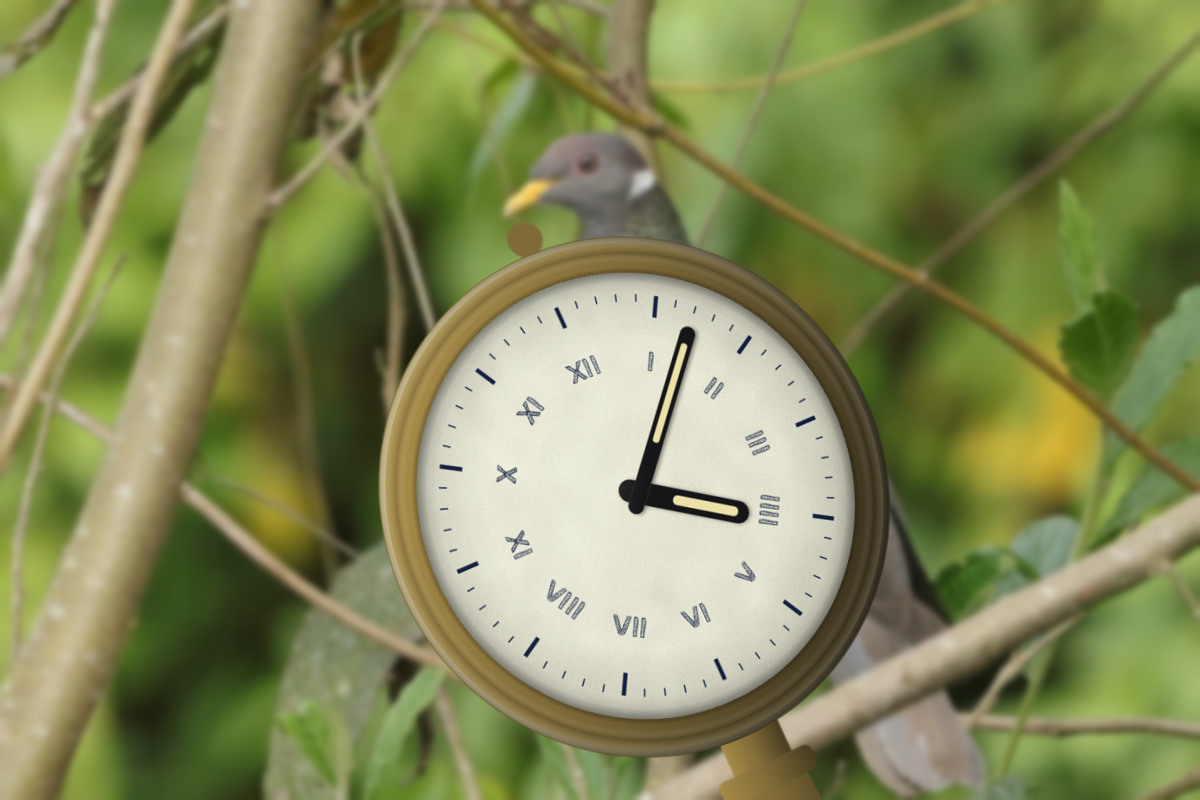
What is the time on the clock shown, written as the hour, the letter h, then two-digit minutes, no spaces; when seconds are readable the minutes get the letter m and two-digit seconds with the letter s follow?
4h07
